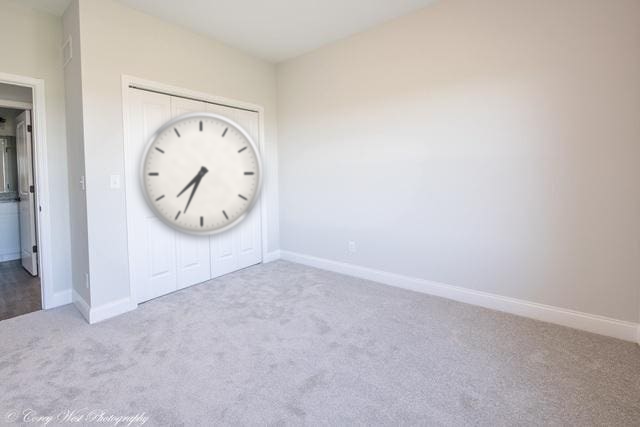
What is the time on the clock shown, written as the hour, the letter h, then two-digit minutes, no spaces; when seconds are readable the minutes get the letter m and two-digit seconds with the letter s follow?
7h34
